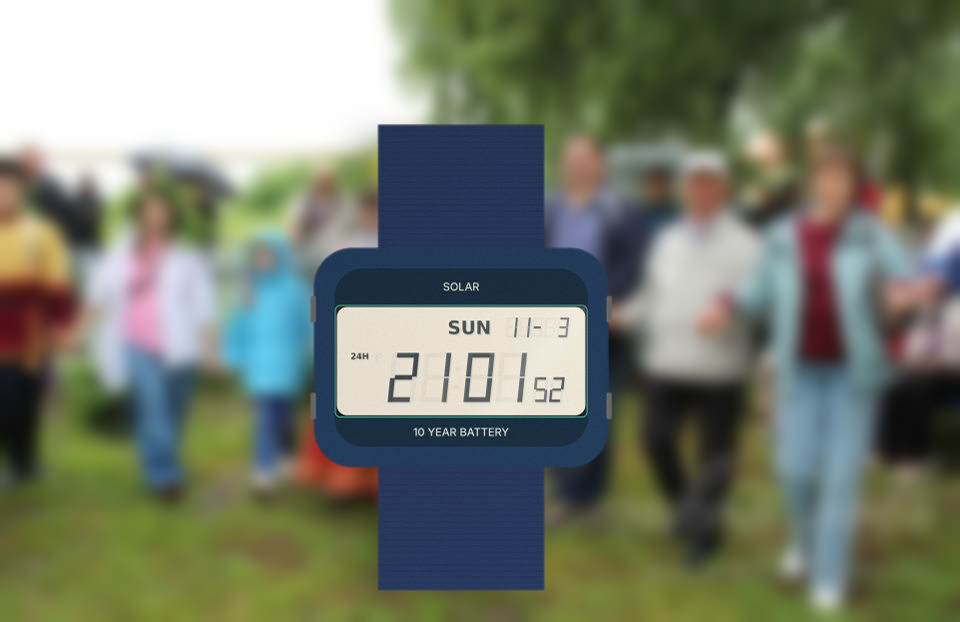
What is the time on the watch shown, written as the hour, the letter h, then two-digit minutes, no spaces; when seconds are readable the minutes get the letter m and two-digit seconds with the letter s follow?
21h01m52s
